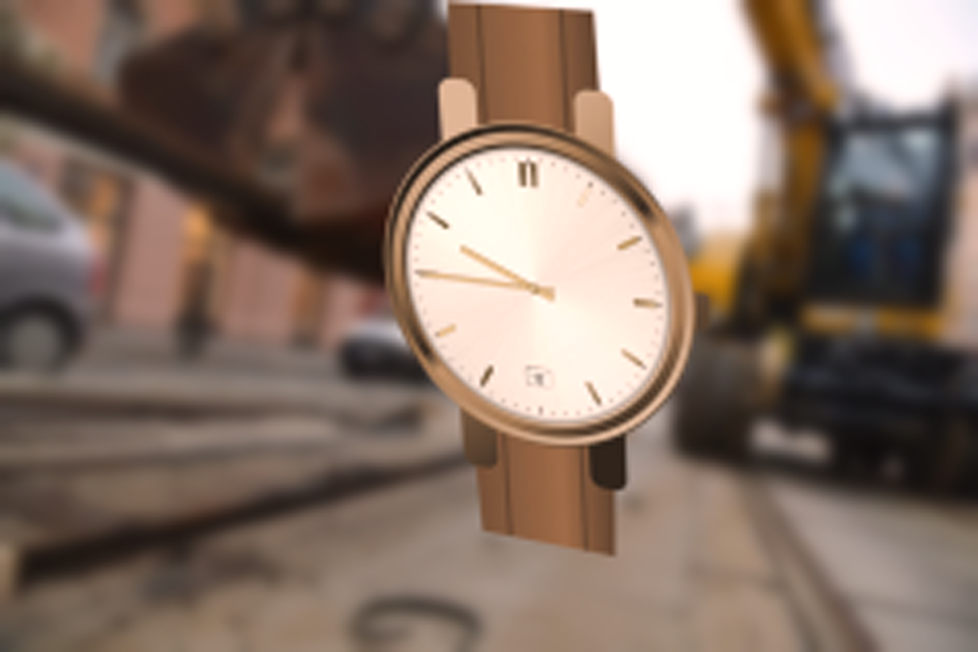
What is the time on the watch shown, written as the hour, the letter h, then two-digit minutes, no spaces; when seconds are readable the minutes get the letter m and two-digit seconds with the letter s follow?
9h45
